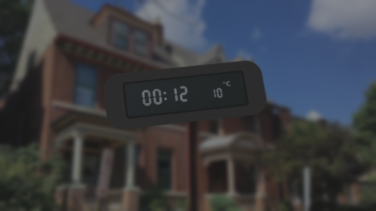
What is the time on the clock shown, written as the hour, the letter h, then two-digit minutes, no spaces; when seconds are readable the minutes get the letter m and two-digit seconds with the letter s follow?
0h12
